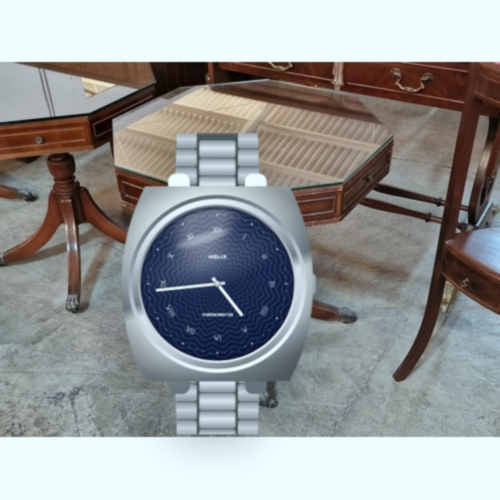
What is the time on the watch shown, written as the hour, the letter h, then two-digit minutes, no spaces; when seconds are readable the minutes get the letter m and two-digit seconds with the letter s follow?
4h44
